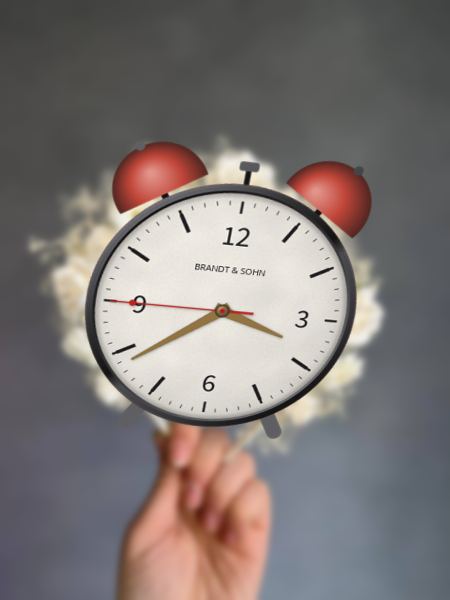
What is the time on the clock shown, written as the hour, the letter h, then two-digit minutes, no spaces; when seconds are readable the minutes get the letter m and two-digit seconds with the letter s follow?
3h38m45s
